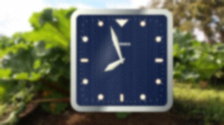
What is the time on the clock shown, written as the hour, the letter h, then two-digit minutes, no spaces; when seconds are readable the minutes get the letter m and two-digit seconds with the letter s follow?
7h57
